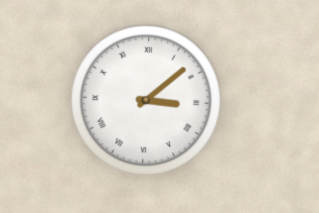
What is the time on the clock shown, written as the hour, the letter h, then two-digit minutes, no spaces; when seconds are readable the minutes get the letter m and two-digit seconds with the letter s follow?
3h08
